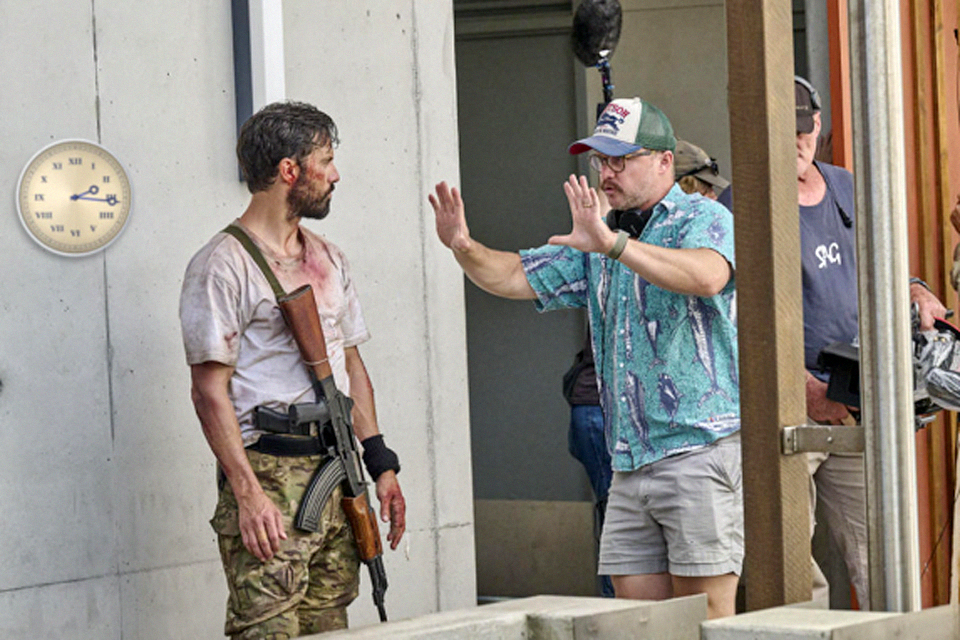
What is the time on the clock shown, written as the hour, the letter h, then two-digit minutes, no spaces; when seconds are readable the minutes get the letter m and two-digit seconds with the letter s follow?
2h16
